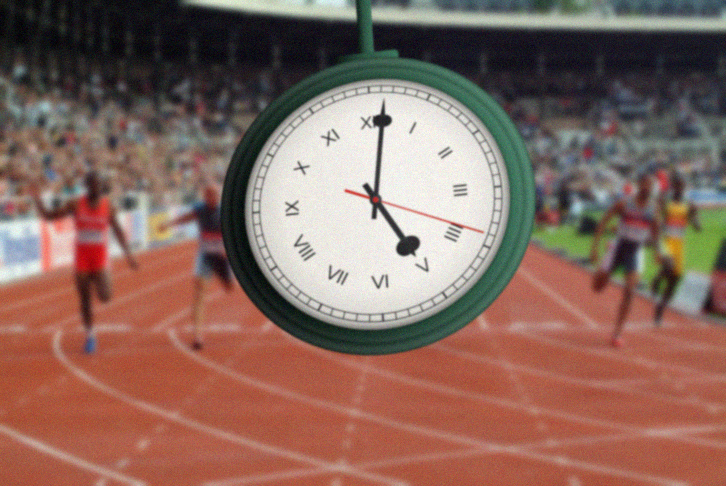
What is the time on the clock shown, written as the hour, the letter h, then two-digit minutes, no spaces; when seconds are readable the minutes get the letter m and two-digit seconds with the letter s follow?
5h01m19s
